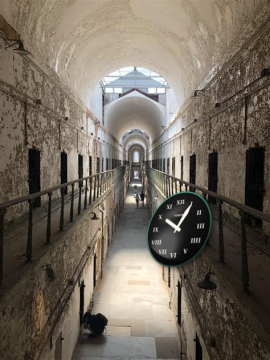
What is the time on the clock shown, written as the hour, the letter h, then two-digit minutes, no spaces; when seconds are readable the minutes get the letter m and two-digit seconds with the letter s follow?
10h05
